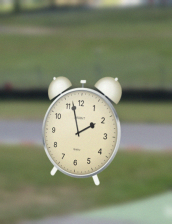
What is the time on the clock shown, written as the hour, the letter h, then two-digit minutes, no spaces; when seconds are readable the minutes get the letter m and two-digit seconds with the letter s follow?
1h57
